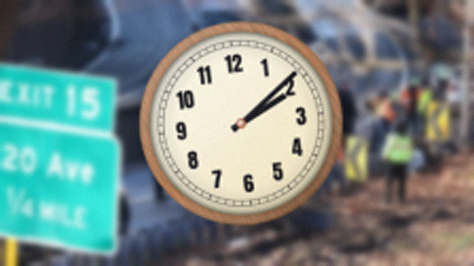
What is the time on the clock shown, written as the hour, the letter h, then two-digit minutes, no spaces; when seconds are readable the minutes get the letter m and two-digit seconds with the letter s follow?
2h09
